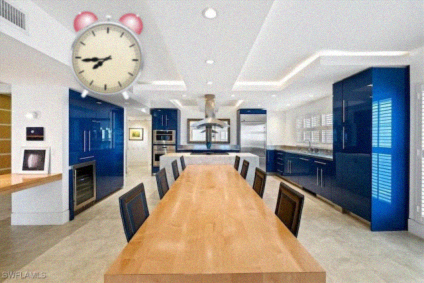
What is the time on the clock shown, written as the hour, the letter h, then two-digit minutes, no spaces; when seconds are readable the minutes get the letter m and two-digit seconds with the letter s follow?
7h44
